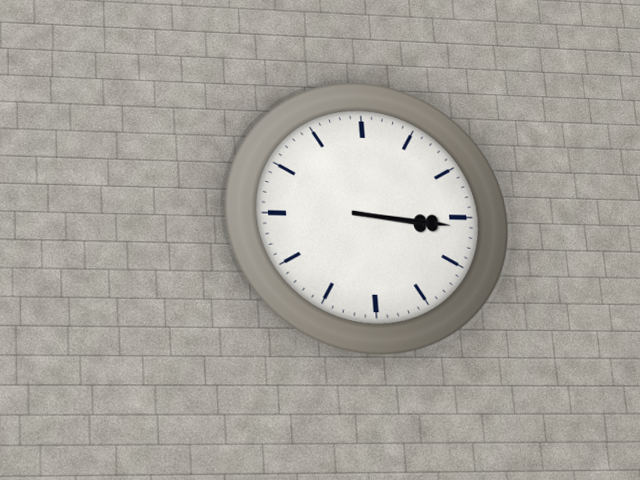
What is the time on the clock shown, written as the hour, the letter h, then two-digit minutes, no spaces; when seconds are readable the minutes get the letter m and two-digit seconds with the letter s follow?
3h16
